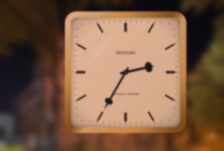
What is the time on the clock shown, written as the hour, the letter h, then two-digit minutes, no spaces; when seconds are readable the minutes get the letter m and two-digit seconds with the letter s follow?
2h35
